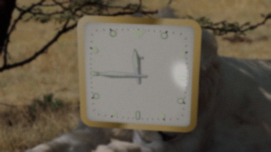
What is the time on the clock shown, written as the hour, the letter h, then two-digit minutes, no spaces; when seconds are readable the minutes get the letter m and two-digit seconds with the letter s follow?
11h45
